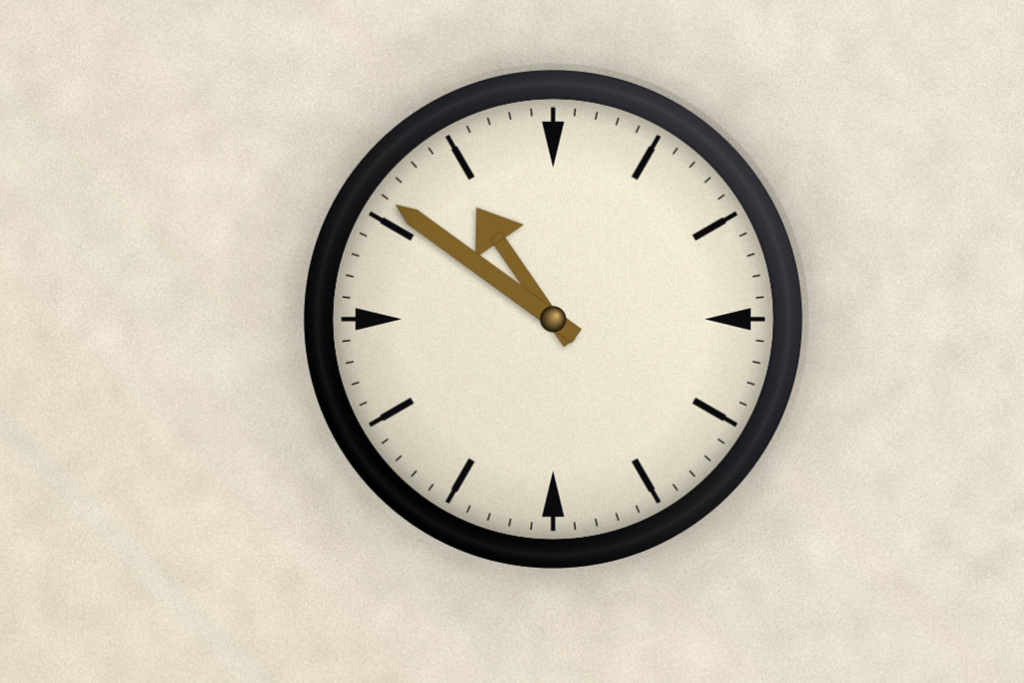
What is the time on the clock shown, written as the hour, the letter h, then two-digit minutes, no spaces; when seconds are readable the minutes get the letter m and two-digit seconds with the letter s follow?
10h51
